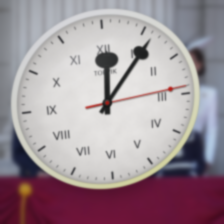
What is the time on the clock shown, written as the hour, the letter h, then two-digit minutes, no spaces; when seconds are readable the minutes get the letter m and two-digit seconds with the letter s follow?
12h06m14s
